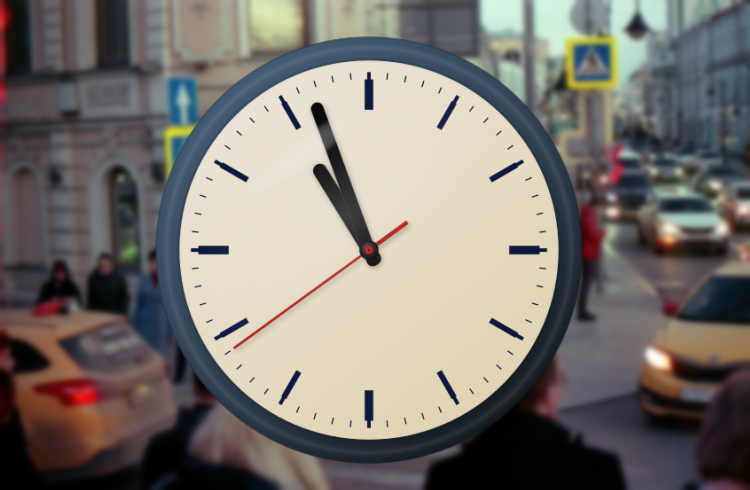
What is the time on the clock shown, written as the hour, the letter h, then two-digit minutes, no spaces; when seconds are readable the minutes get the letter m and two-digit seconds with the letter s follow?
10h56m39s
